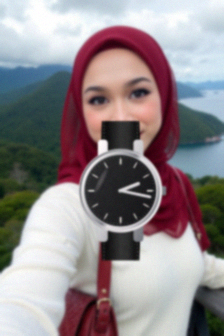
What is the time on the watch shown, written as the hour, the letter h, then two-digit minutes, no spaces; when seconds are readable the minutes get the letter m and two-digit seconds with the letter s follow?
2h17
